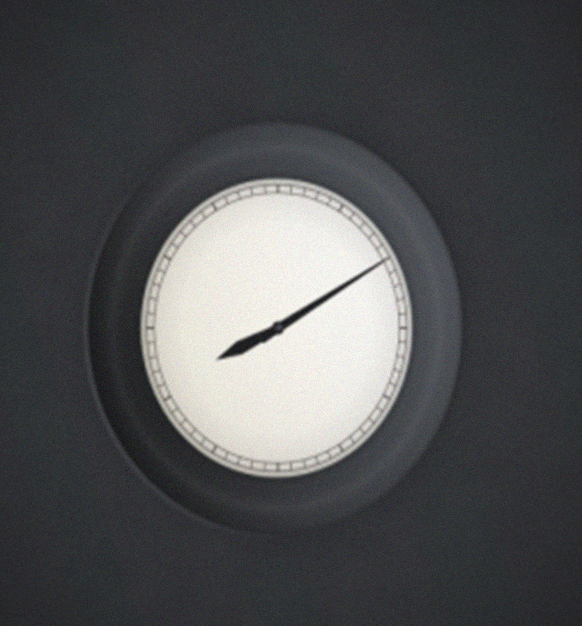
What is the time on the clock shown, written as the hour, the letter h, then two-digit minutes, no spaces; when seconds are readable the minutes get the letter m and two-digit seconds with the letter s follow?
8h10
